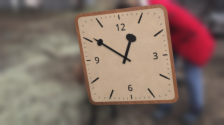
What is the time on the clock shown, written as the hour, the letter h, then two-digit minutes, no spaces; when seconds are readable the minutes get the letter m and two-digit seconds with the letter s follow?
12h51
